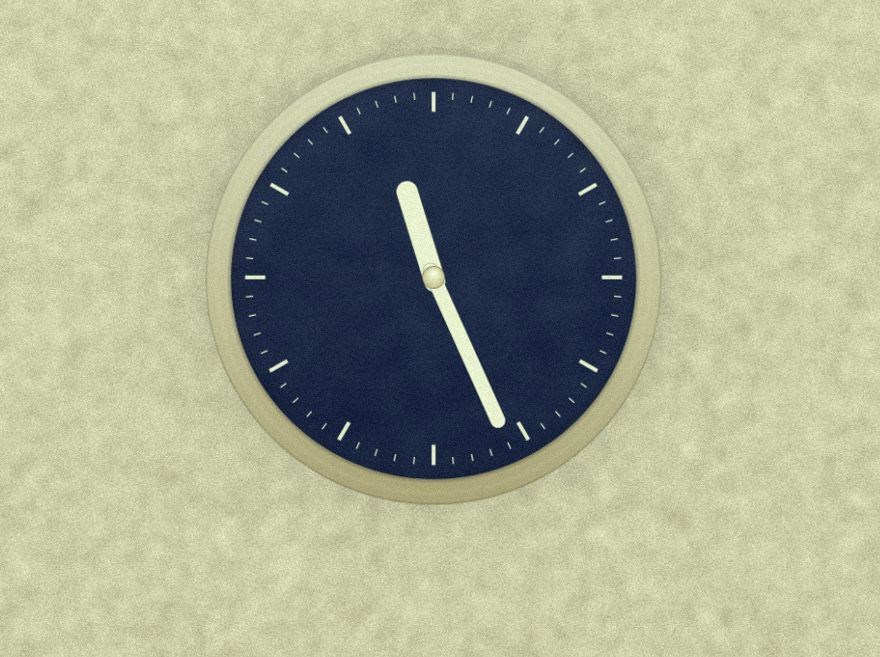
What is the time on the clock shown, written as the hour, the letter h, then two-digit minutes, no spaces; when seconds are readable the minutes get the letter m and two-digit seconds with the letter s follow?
11h26
